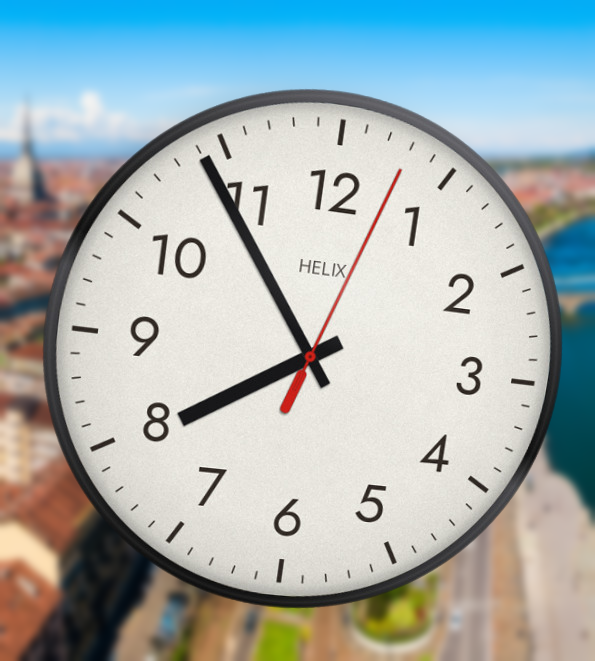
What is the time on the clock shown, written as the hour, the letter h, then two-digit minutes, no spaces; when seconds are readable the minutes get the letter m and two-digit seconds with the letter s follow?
7h54m03s
